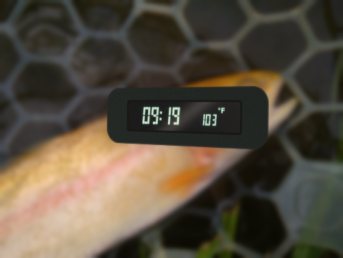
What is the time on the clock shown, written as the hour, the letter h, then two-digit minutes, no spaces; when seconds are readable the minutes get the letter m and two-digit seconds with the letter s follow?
9h19
